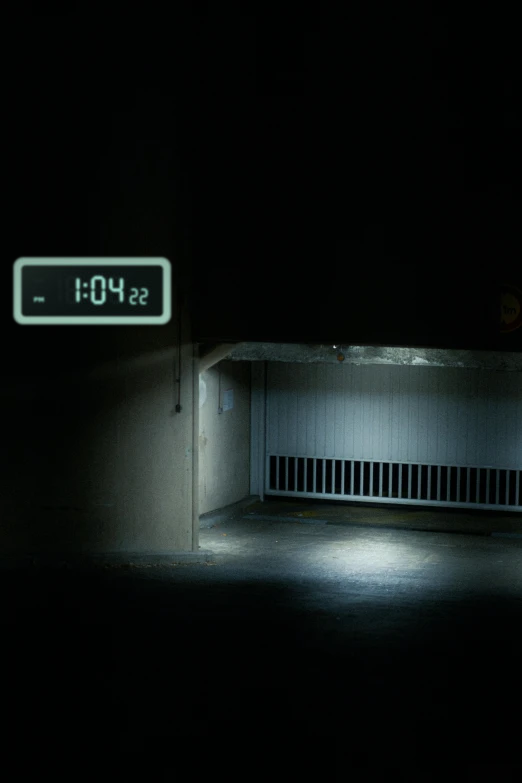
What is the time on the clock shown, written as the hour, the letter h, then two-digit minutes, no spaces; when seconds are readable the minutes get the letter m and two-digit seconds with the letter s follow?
1h04m22s
